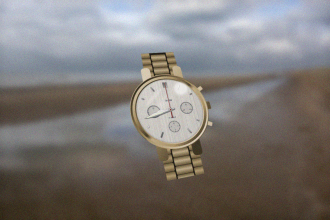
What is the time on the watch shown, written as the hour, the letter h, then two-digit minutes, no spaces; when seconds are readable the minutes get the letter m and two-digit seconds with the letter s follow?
8h43
